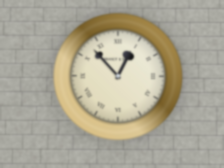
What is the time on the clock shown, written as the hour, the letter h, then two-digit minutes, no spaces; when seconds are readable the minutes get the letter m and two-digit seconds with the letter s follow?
12h53
